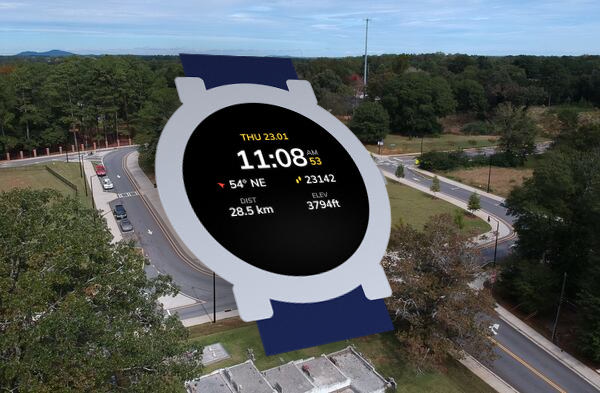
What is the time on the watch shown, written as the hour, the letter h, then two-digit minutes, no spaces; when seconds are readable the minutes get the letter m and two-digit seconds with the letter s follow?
11h08m53s
